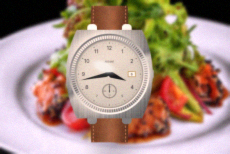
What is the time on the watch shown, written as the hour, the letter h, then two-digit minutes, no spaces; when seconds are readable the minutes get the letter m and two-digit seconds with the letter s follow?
3h43
